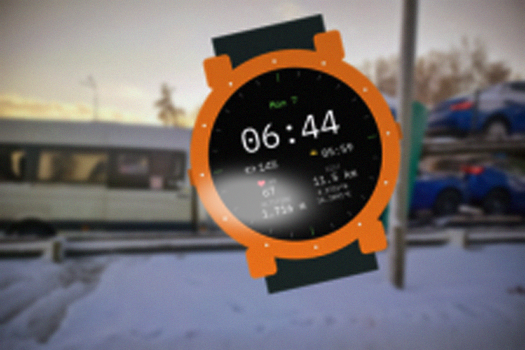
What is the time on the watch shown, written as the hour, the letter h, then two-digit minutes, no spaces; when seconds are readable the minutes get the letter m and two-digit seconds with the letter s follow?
6h44
